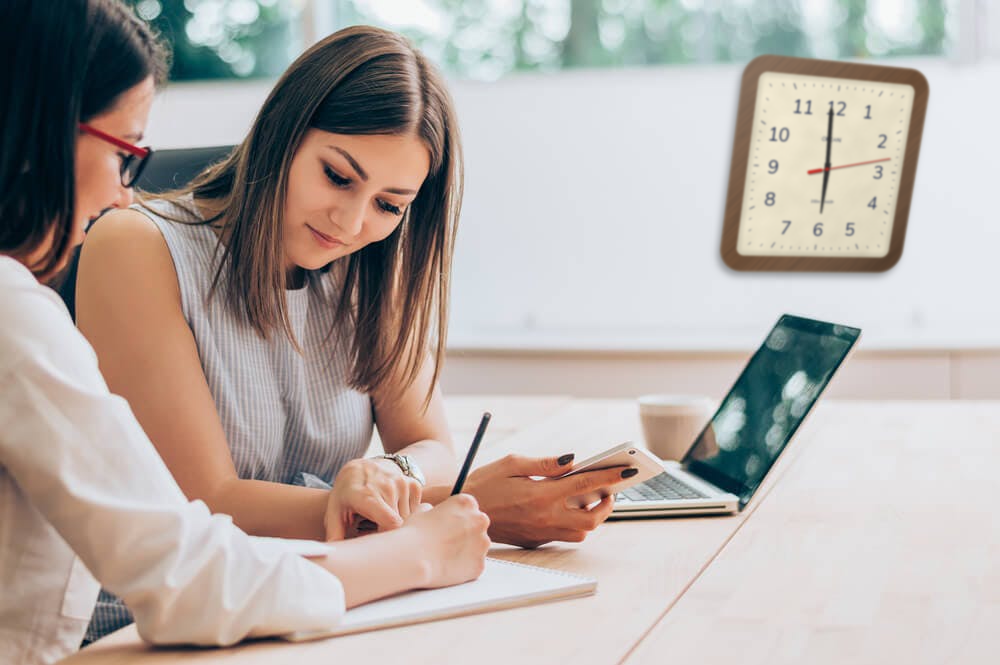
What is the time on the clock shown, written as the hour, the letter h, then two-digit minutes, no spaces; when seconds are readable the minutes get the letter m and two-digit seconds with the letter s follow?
5h59m13s
